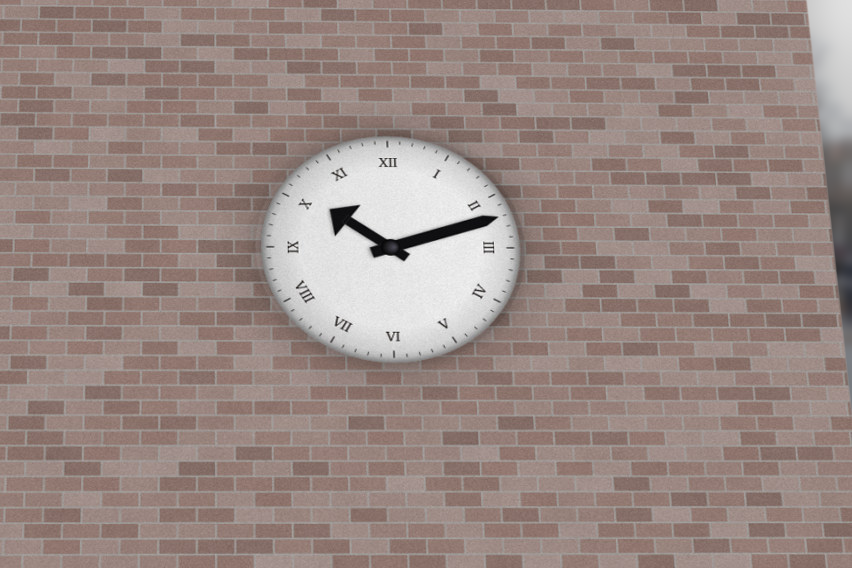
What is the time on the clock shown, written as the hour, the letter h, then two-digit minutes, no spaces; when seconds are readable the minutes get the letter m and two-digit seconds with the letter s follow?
10h12
